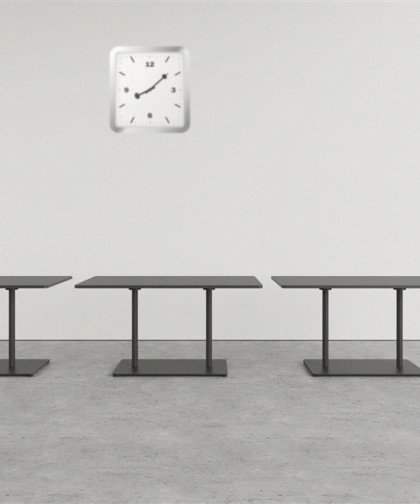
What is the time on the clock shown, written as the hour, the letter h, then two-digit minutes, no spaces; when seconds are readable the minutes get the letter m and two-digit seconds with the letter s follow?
8h08
